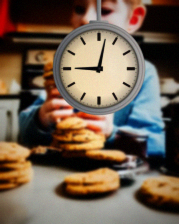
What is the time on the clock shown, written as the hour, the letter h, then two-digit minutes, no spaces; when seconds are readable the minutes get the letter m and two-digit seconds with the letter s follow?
9h02
